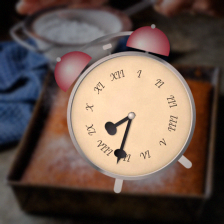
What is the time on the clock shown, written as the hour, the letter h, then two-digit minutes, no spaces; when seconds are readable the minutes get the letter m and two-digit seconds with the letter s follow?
8h36
